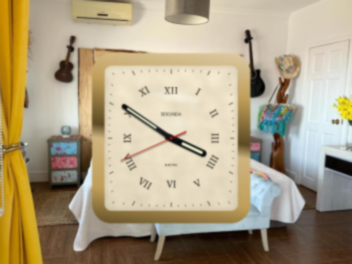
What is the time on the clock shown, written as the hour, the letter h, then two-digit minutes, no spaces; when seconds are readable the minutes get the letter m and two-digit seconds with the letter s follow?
3h50m41s
